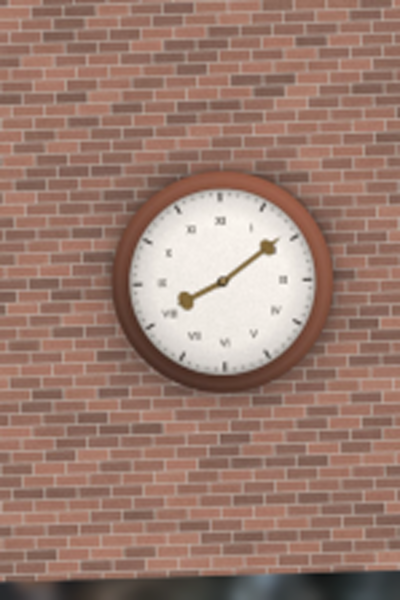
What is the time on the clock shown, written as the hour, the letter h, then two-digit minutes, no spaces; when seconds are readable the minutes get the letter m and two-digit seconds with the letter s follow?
8h09
